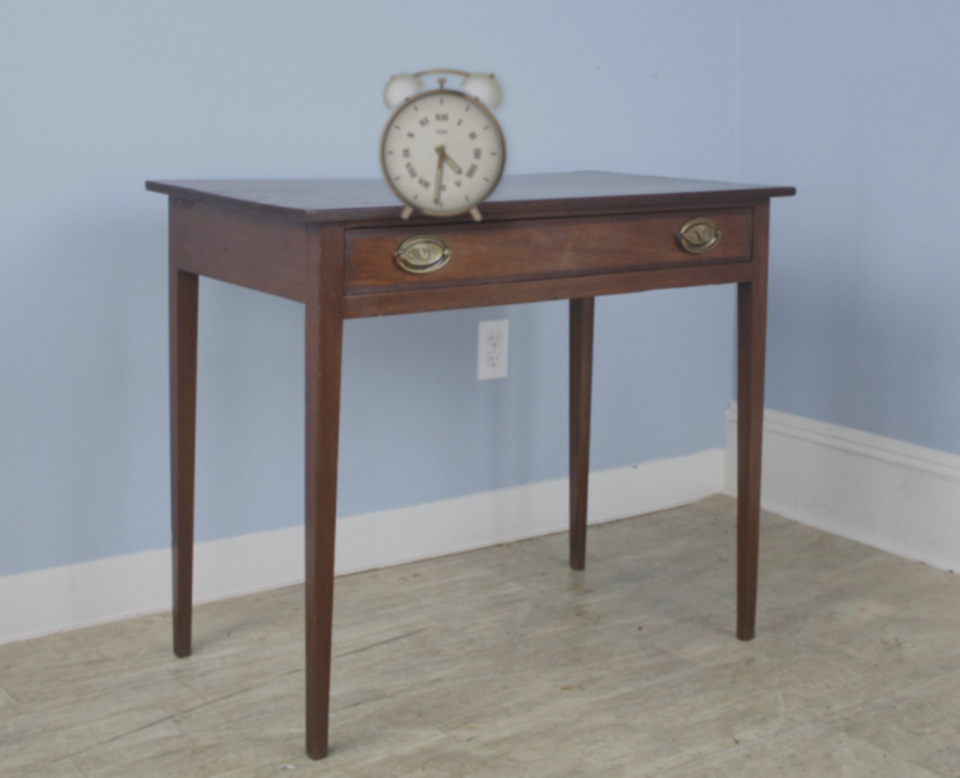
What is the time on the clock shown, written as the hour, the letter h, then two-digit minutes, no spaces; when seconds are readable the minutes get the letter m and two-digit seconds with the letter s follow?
4h31
